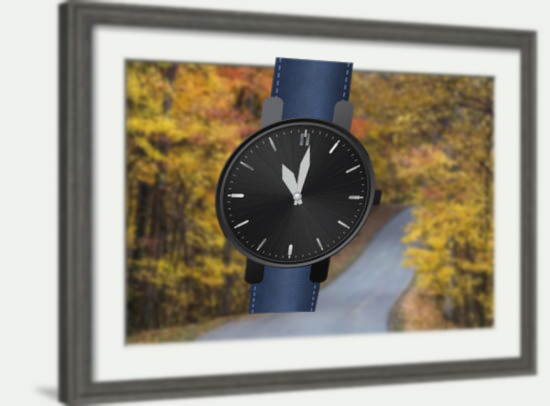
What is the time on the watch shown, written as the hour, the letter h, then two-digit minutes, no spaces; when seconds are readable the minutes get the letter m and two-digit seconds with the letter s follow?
11h01
